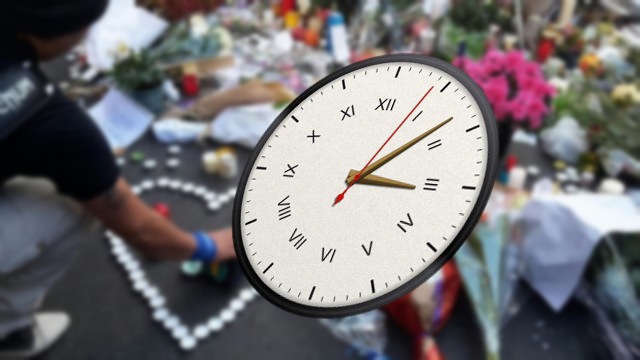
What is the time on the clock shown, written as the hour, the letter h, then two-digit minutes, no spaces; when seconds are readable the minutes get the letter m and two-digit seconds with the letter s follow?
3h08m04s
